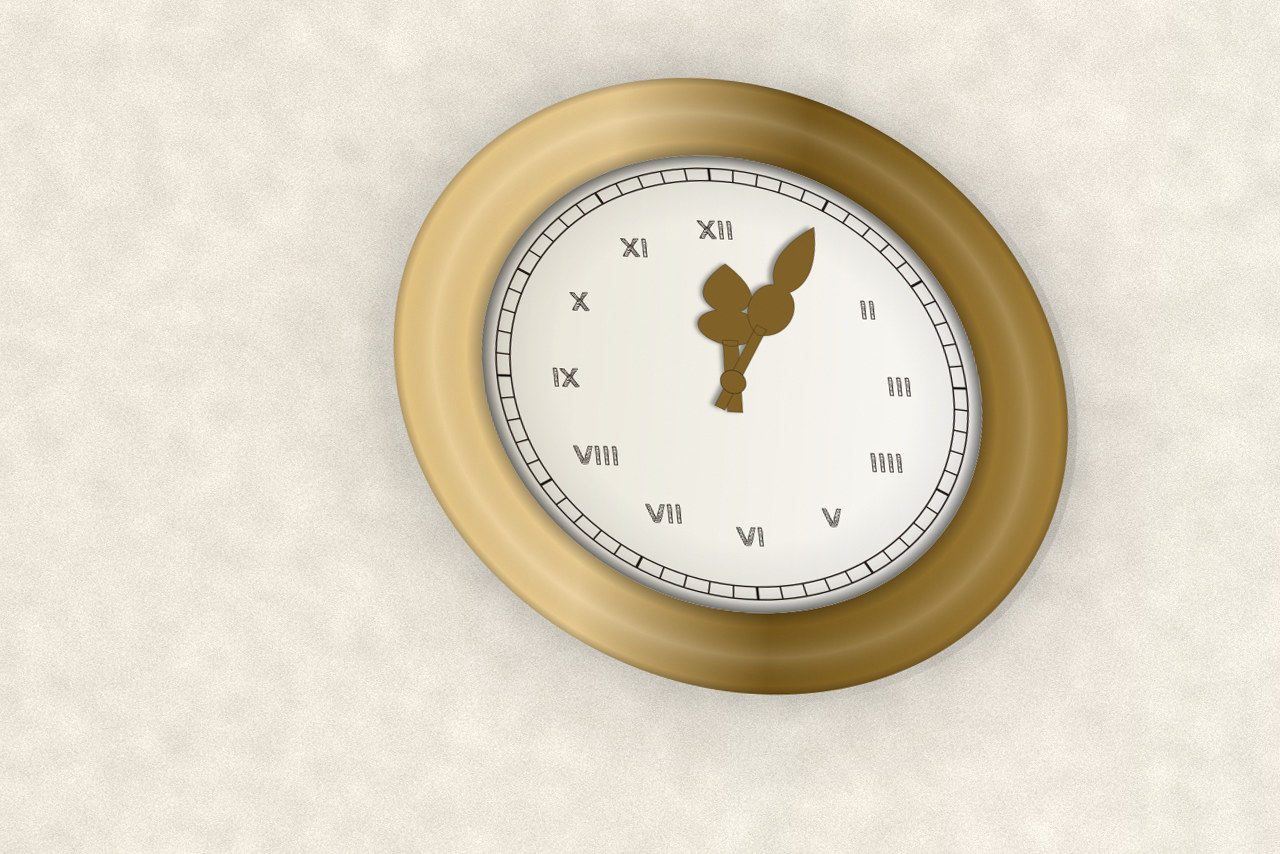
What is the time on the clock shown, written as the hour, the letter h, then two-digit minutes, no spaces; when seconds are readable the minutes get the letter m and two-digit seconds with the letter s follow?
12h05
